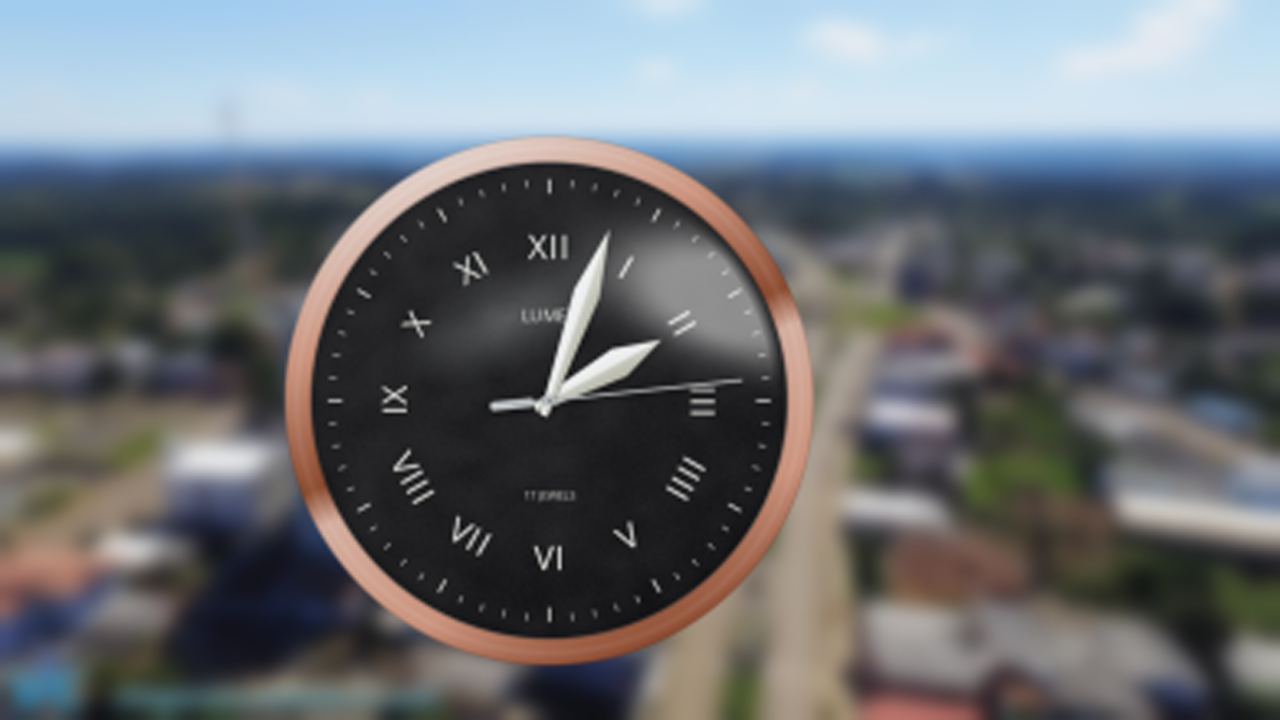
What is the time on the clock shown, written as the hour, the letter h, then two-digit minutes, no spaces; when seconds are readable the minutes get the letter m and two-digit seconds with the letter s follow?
2h03m14s
